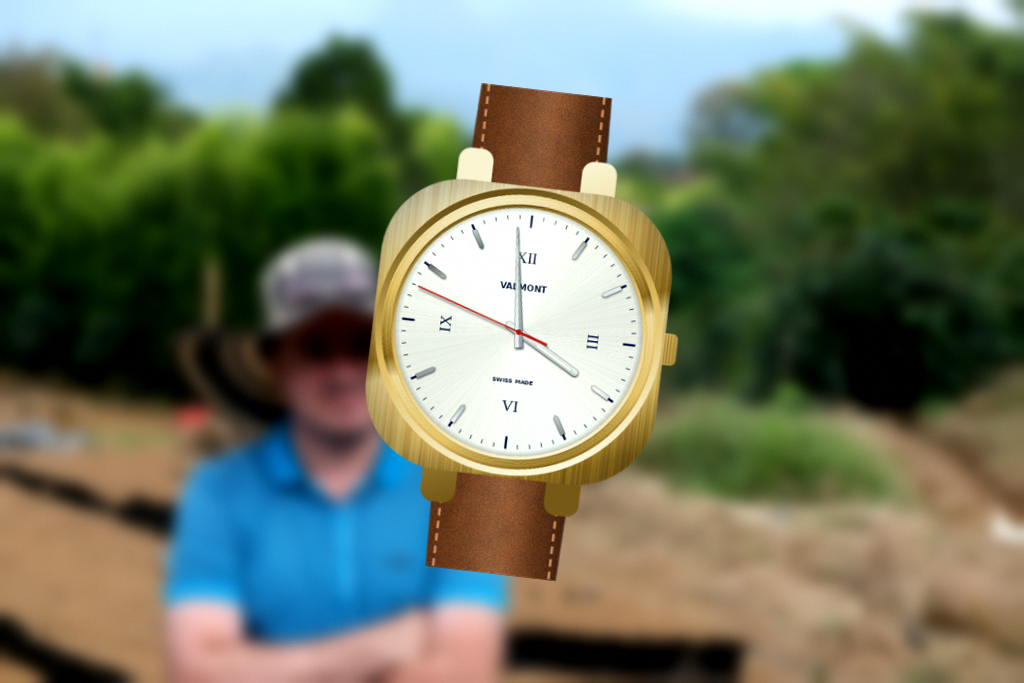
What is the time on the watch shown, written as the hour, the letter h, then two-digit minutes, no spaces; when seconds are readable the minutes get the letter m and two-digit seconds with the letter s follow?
3h58m48s
